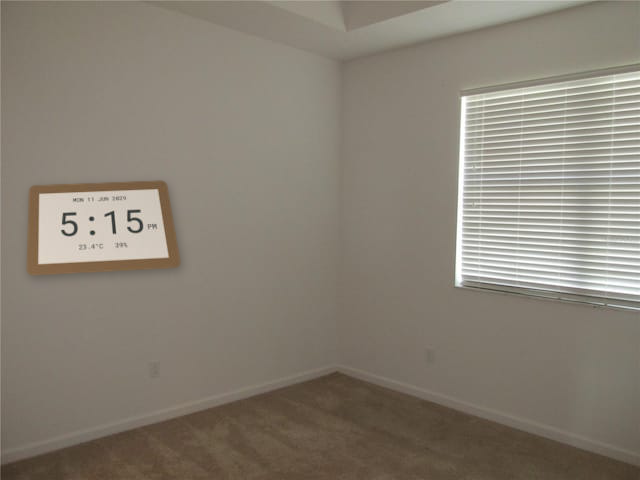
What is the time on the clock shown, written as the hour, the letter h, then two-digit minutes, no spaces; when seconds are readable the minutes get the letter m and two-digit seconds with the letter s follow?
5h15
